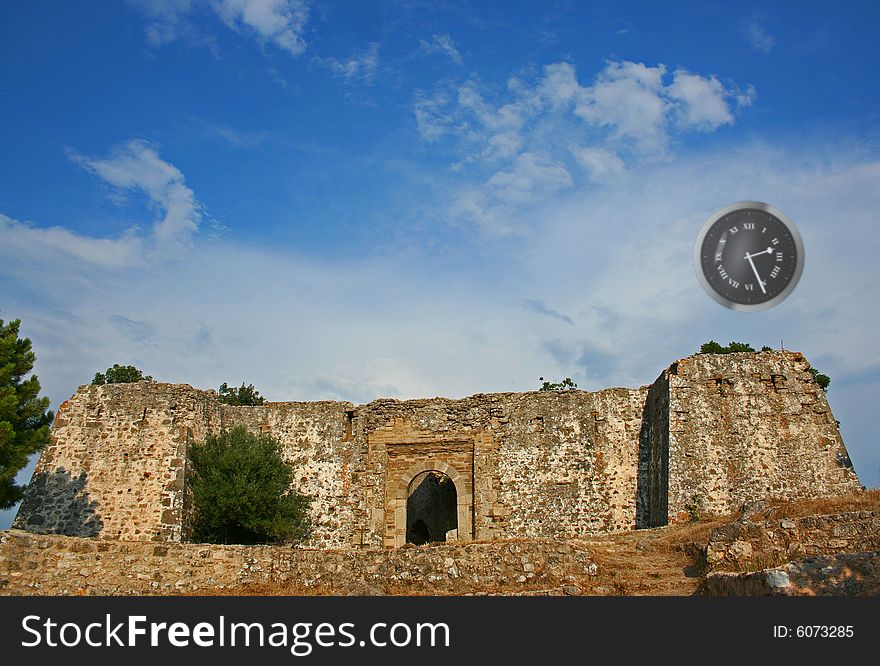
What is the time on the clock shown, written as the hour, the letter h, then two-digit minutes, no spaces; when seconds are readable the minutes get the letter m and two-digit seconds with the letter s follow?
2h26
